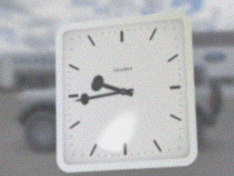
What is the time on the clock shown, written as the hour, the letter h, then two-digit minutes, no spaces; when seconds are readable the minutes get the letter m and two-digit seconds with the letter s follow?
9h44
